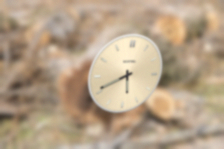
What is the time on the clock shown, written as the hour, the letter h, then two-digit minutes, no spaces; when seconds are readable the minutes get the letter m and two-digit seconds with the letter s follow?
5h41
